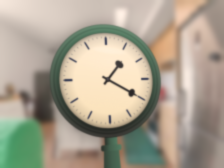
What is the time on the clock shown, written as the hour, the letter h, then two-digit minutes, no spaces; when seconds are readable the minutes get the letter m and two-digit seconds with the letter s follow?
1h20
